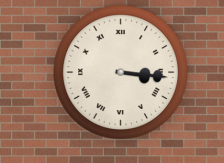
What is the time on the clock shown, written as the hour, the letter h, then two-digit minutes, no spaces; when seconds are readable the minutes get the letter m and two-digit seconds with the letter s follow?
3h16
